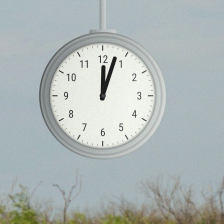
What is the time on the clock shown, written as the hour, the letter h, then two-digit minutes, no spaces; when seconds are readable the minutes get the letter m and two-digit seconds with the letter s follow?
12h03
